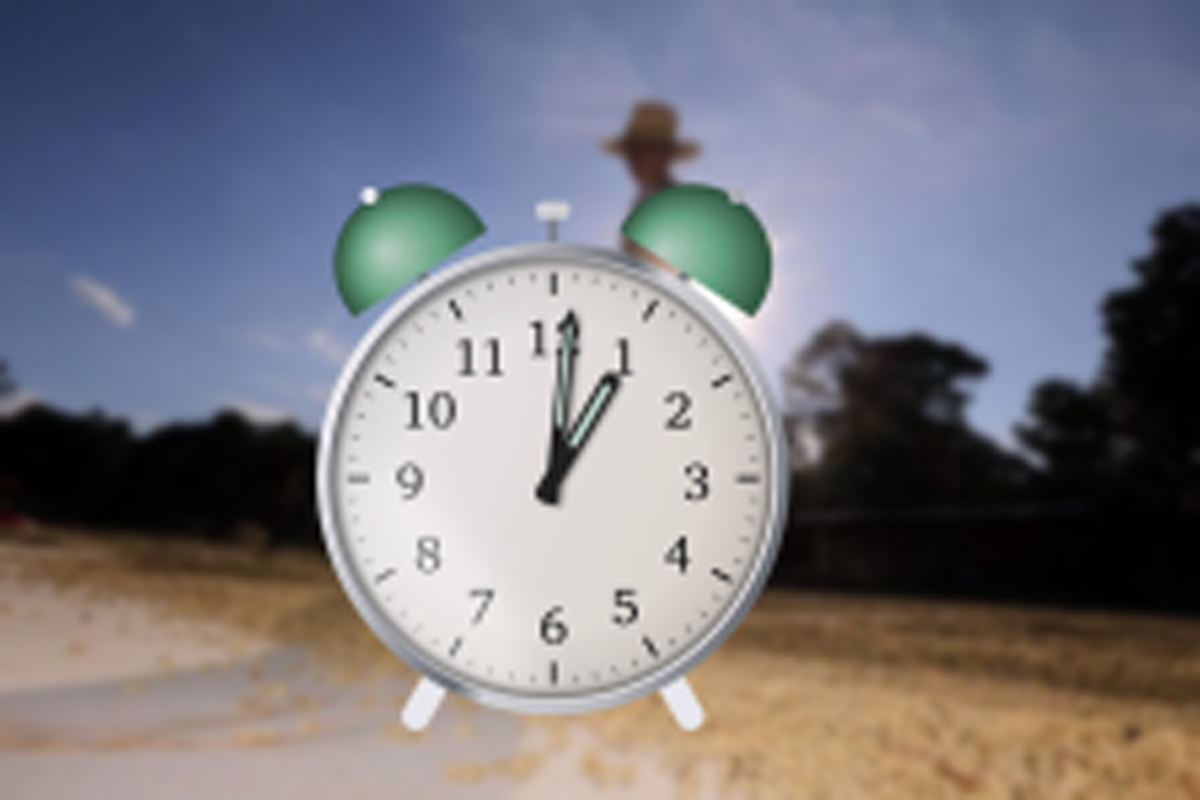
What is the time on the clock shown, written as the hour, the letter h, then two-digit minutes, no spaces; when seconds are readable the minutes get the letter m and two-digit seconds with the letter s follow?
1h01
